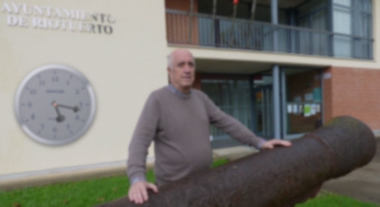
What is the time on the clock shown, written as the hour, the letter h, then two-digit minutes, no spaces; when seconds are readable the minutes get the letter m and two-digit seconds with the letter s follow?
5h17
